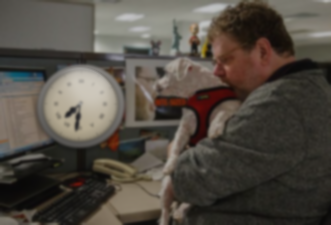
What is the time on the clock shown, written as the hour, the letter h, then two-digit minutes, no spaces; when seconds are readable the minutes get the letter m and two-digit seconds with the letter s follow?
7h31
